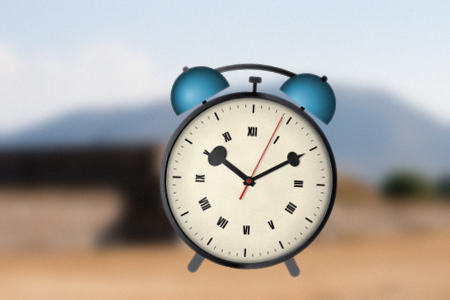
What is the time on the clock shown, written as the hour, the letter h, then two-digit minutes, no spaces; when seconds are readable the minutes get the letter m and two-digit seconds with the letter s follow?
10h10m04s
